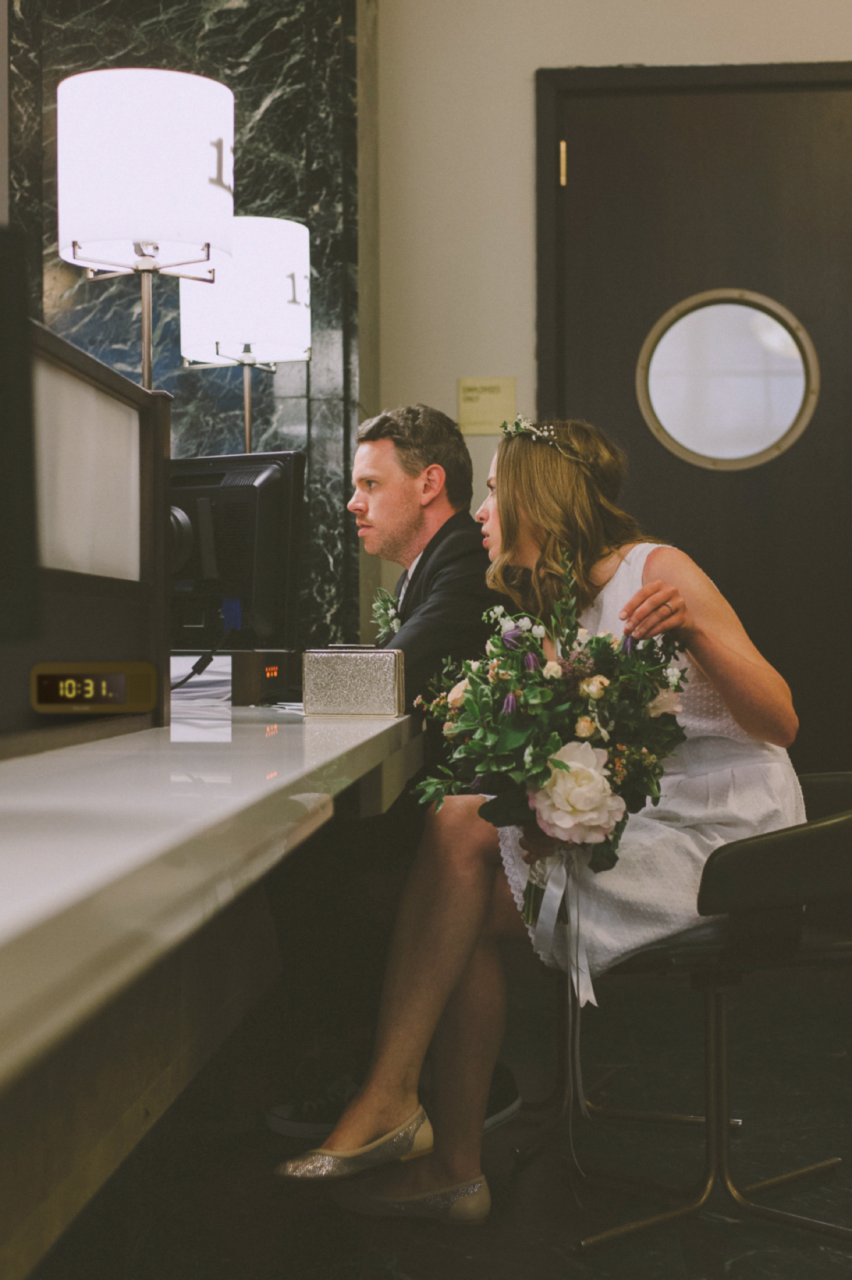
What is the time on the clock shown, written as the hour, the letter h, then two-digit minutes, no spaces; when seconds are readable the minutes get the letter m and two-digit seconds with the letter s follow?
10h31
